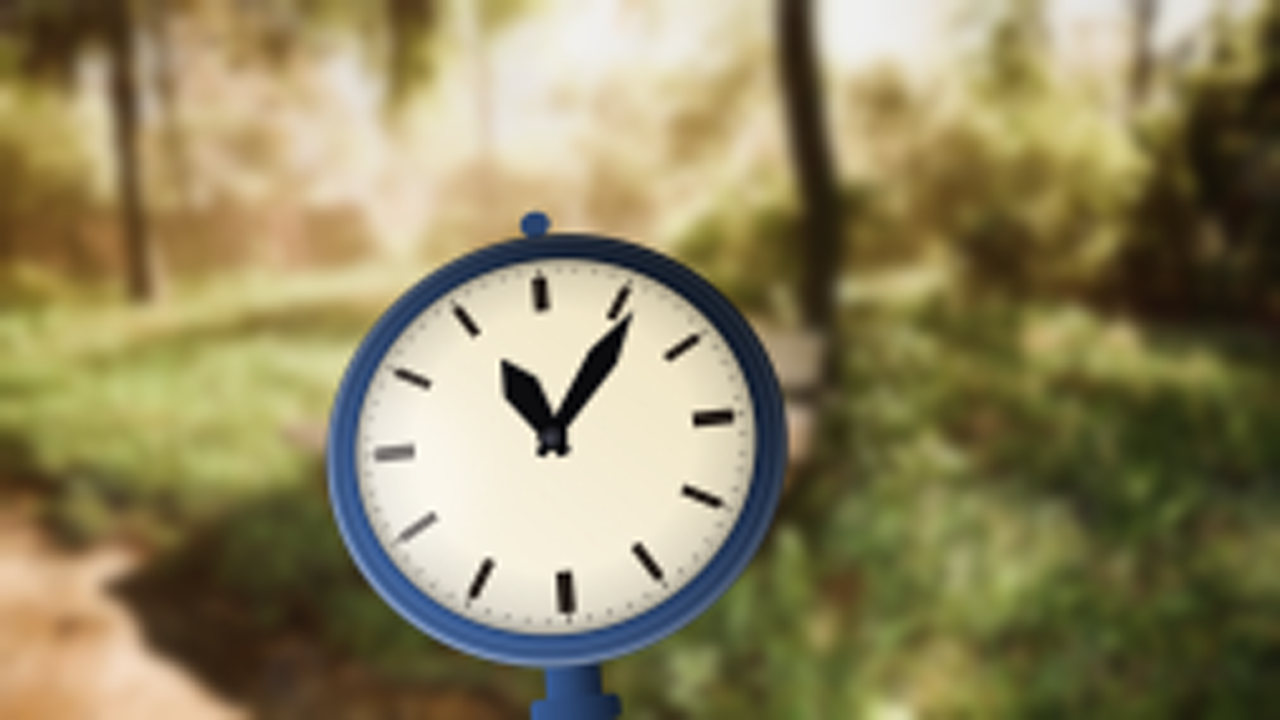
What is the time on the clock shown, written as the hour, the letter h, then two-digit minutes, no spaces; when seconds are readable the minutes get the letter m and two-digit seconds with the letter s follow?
11h06
